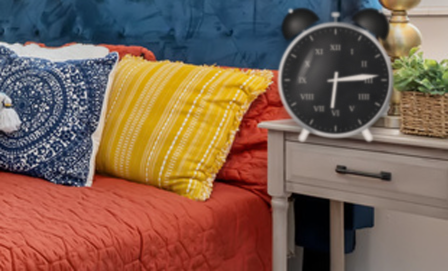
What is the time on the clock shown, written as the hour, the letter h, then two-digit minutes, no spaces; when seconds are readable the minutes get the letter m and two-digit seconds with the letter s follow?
6h14
